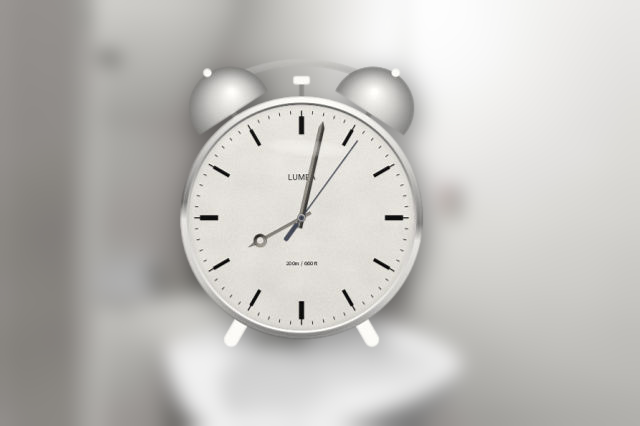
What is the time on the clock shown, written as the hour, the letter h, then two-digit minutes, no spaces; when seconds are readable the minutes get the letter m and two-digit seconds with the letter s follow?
8h02m06s
